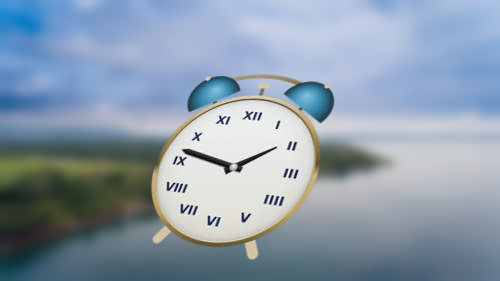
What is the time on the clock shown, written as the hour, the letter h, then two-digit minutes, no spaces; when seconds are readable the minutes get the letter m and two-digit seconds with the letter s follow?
1h47
